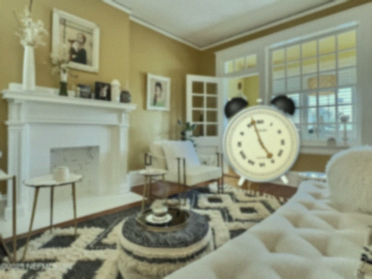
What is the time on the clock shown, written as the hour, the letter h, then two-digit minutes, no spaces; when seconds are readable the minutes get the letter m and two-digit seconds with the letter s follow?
4h57
